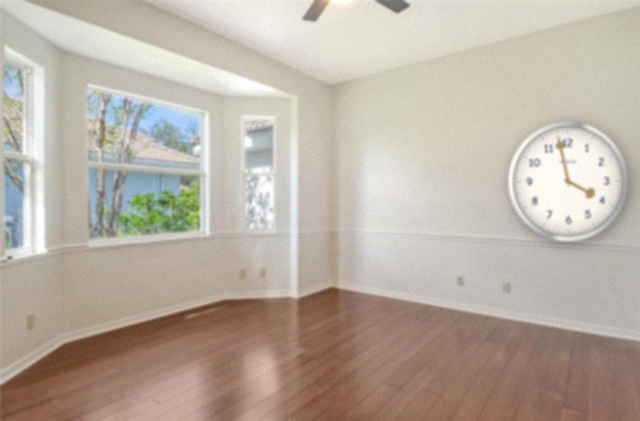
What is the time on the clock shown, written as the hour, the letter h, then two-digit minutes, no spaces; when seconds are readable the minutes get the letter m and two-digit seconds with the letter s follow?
3h58
